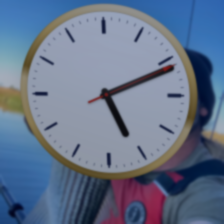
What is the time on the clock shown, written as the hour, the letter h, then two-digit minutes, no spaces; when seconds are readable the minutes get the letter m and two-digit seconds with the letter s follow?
5h11m11s
